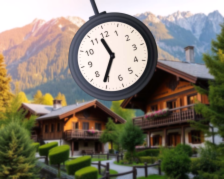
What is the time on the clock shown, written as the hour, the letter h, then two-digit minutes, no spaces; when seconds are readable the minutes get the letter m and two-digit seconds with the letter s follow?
11h36
